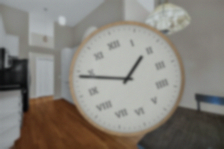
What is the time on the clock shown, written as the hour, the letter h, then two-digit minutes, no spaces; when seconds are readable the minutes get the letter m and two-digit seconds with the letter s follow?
1h49
